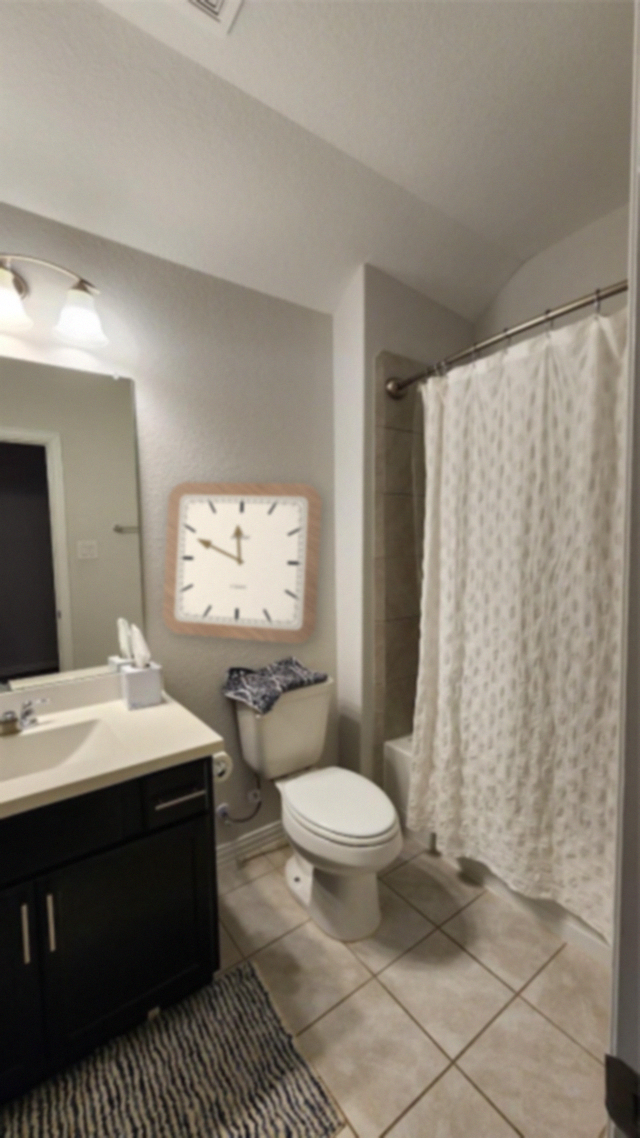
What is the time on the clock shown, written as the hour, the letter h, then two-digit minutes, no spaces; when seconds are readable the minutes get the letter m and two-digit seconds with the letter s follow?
11h49
